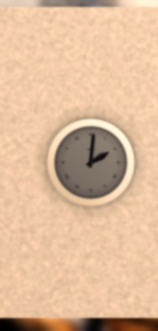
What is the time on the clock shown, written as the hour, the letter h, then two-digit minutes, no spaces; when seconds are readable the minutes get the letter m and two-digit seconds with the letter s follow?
2h01
